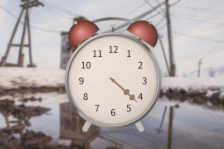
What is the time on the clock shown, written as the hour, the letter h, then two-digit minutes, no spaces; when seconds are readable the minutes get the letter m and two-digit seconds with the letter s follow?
4h22
